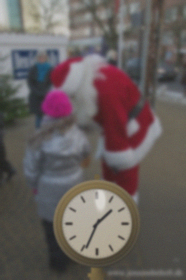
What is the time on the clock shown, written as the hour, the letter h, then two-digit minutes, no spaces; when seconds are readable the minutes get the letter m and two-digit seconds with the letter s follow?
1h34
